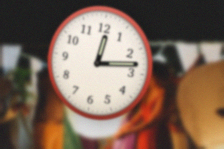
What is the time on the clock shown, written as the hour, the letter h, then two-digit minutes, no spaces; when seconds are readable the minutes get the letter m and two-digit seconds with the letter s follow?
12h13
